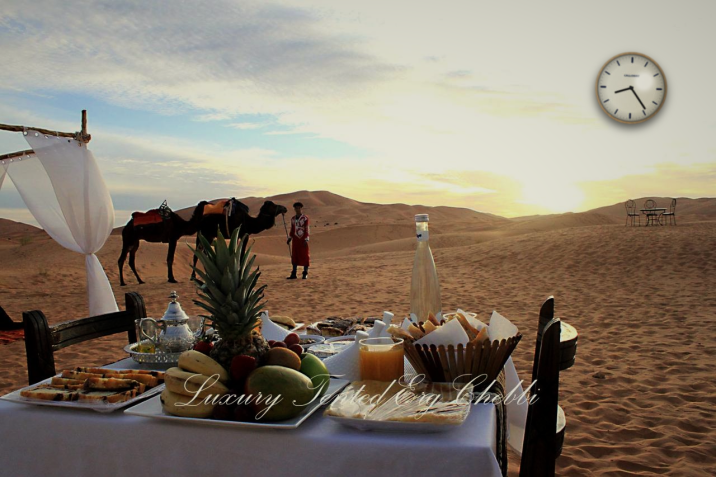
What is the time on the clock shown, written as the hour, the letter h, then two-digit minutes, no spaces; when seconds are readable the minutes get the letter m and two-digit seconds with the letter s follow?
8h24
